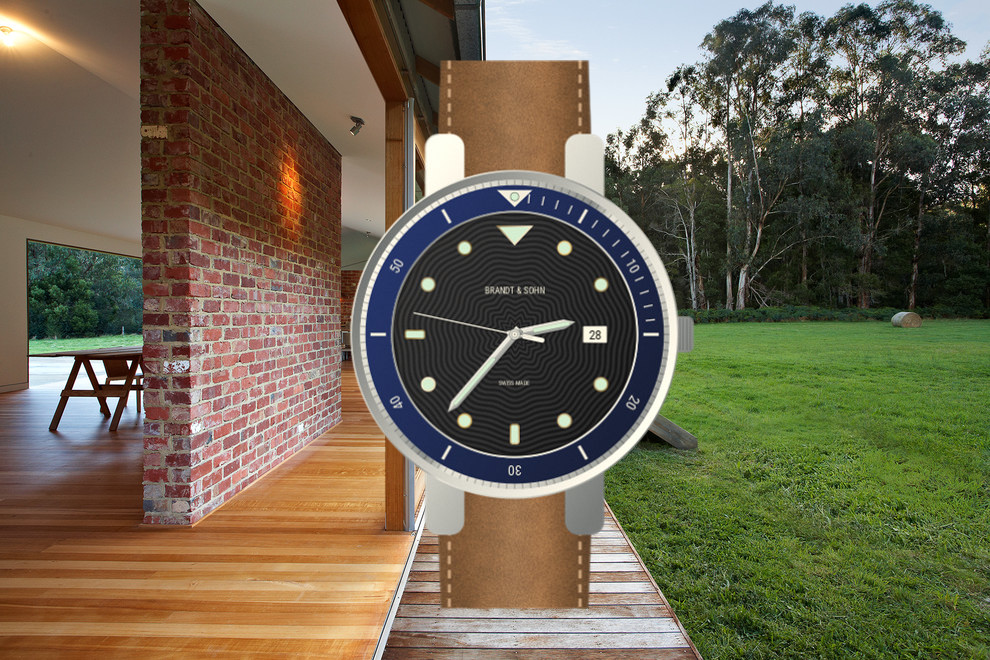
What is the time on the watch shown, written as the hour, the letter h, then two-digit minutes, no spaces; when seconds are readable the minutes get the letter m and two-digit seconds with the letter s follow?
2h36m47s
